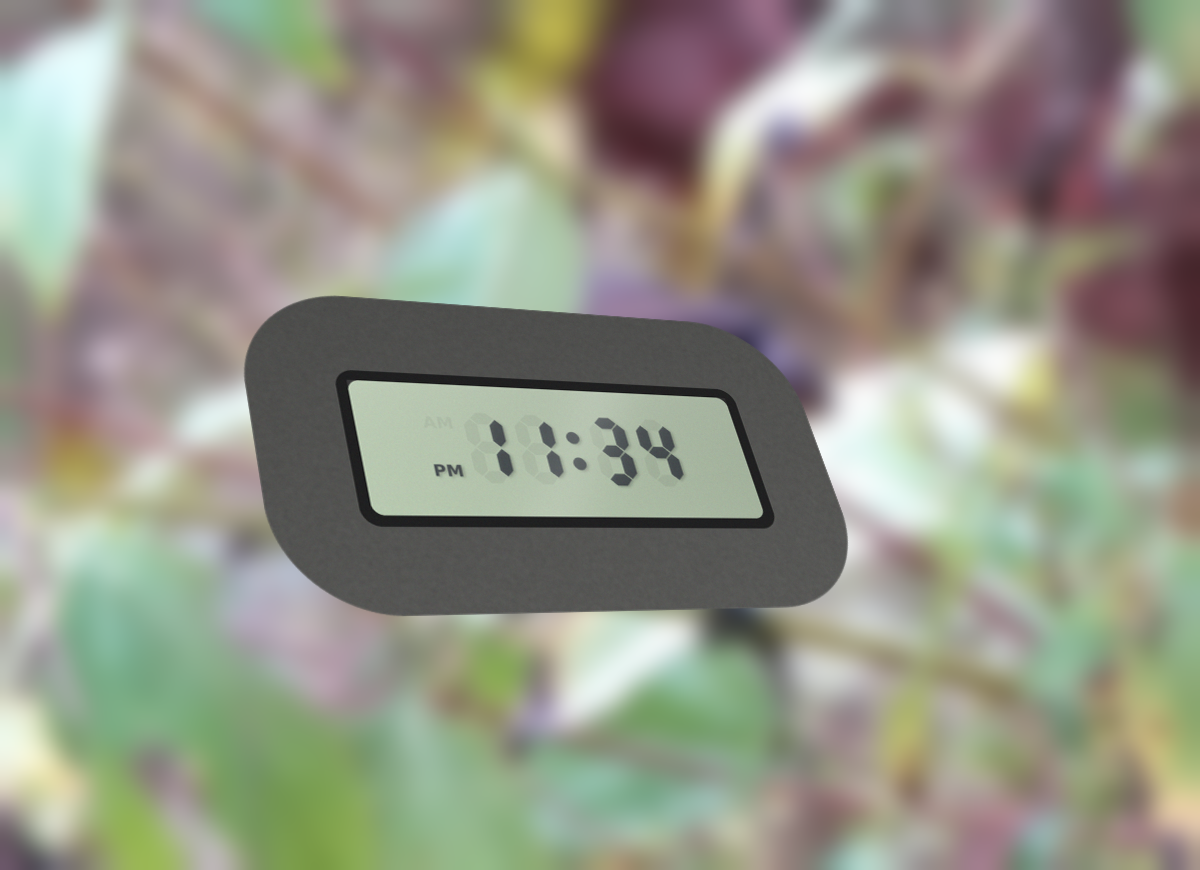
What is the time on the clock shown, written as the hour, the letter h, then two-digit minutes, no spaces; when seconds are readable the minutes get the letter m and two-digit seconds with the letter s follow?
11h34
